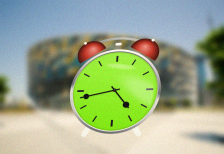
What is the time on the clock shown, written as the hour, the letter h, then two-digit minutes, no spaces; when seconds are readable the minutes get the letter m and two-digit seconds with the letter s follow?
4h43
